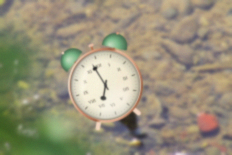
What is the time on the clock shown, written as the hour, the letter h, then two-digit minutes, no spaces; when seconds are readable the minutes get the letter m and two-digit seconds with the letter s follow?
6h58
